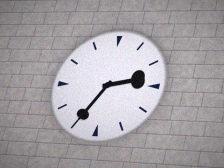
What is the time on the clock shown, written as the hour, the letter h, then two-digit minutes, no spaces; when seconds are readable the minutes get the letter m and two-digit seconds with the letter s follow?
2h35
